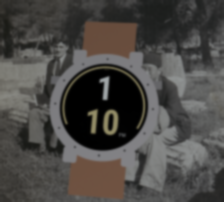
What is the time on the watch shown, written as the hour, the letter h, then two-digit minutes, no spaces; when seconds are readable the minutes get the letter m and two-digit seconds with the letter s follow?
1h10
